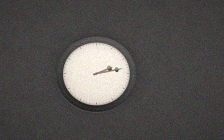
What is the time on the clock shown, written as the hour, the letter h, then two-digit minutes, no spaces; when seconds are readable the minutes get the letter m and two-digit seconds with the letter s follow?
2h13
